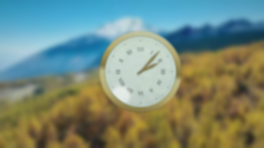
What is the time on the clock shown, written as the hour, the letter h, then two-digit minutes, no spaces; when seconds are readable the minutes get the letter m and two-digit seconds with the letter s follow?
2h07
